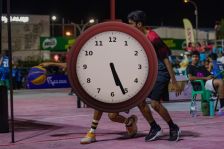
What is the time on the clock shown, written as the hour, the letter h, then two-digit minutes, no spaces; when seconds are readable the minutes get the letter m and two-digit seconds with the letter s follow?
5h26
